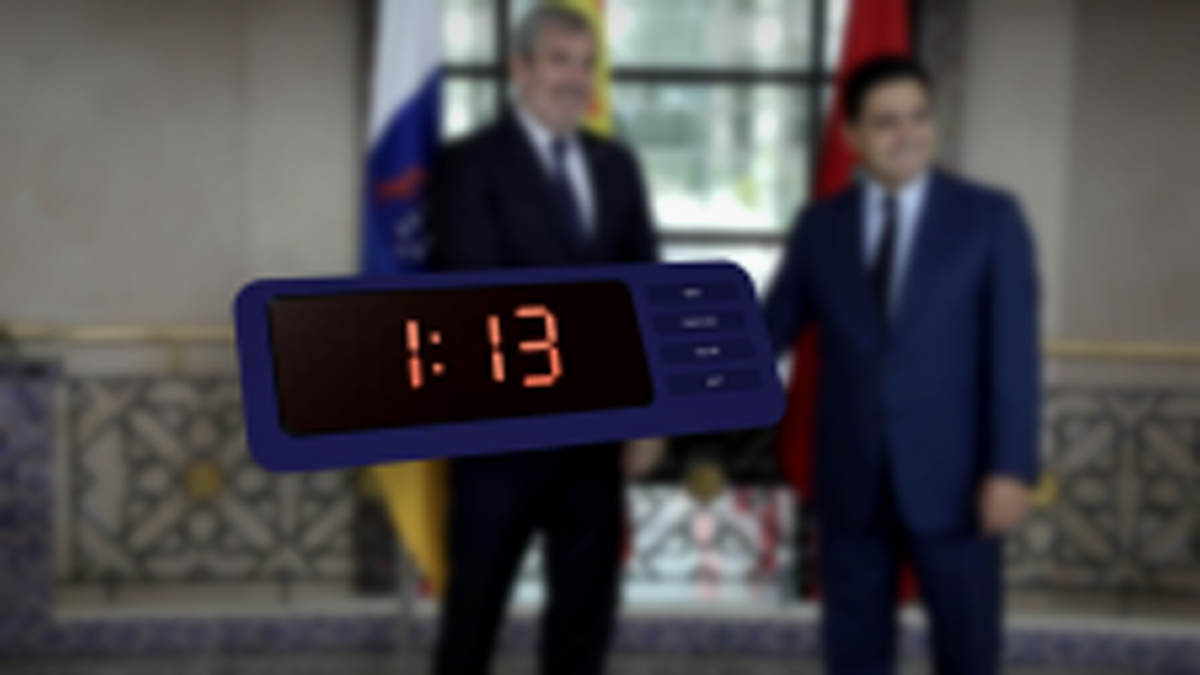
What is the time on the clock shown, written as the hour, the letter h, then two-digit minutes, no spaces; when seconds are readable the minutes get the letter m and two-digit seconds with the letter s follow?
1h13
